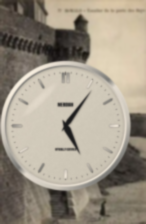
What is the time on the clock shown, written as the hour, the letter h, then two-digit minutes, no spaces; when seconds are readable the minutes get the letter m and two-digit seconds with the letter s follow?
5h06
